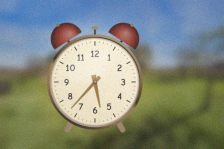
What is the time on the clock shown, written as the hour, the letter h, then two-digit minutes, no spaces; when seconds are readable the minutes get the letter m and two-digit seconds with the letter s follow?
5h37
